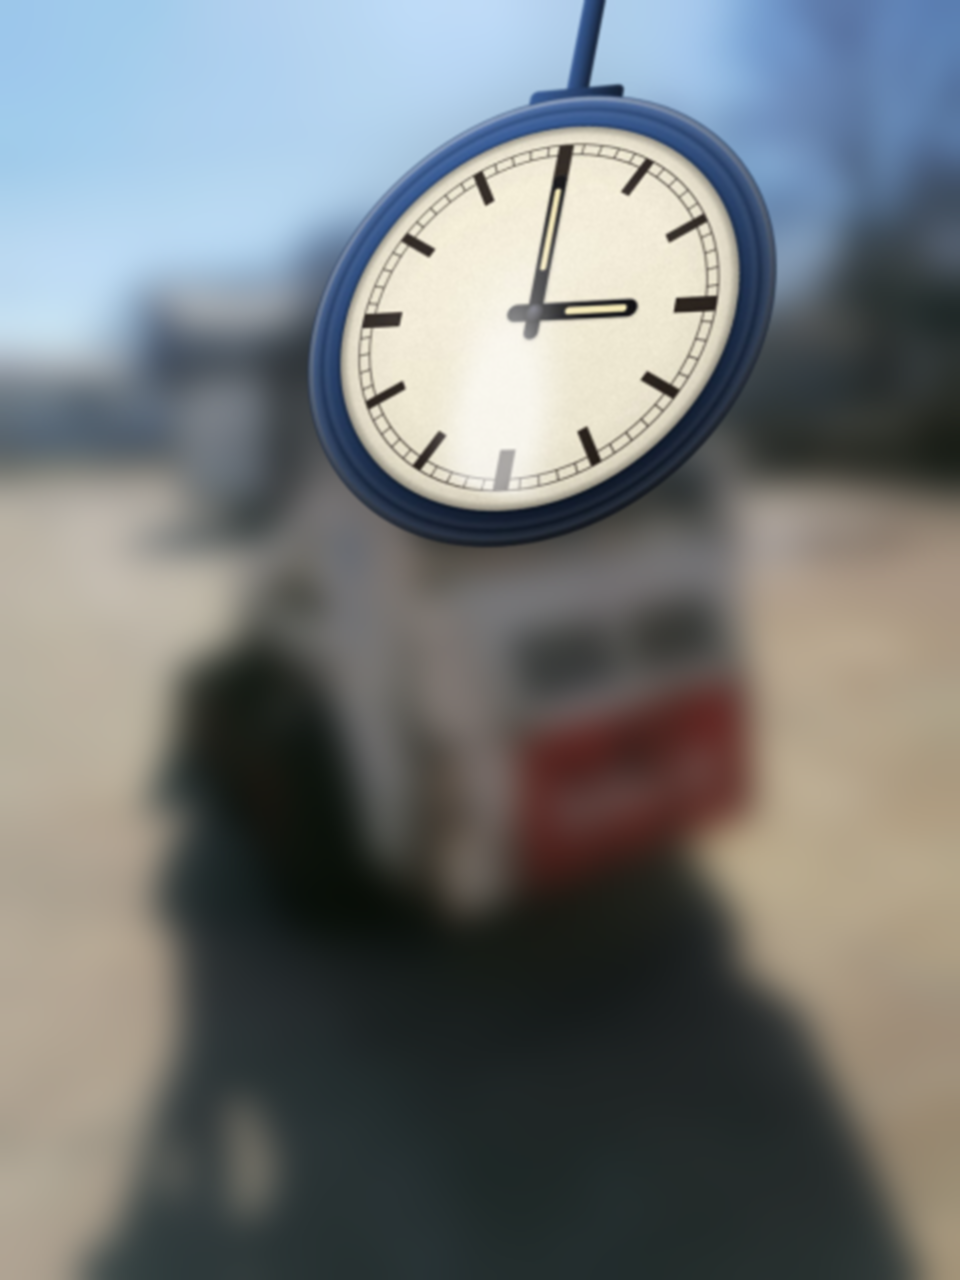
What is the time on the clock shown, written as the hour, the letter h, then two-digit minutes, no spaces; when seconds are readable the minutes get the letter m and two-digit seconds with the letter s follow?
3h00
